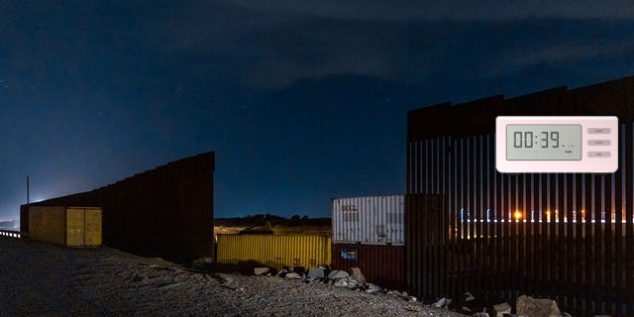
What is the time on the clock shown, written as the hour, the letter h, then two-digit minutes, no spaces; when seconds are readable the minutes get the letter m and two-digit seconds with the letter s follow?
0h39
